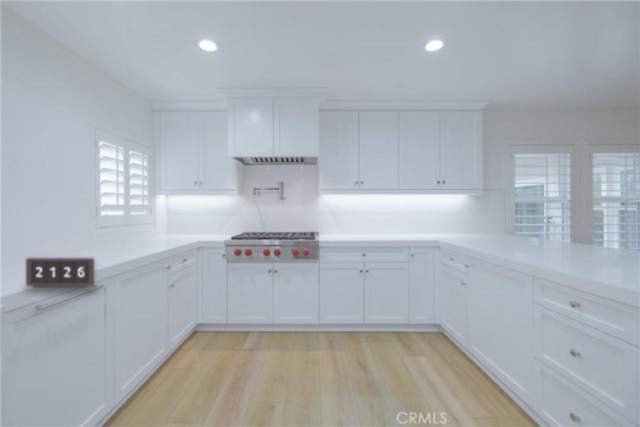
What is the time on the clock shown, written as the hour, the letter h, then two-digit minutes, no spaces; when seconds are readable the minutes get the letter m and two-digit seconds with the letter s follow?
21h26
